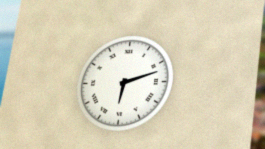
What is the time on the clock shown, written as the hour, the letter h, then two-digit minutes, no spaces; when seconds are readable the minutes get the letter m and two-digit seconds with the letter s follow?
6h12
